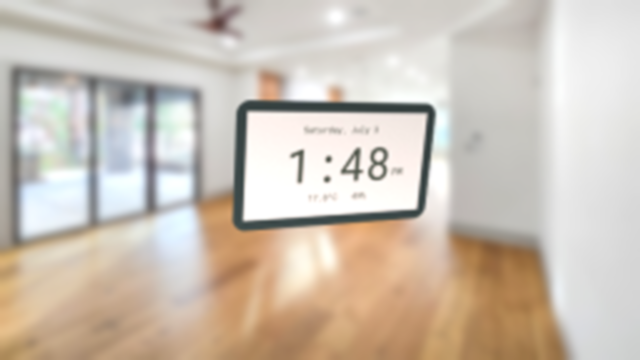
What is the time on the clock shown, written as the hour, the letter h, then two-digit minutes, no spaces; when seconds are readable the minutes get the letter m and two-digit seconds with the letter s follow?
1h48
